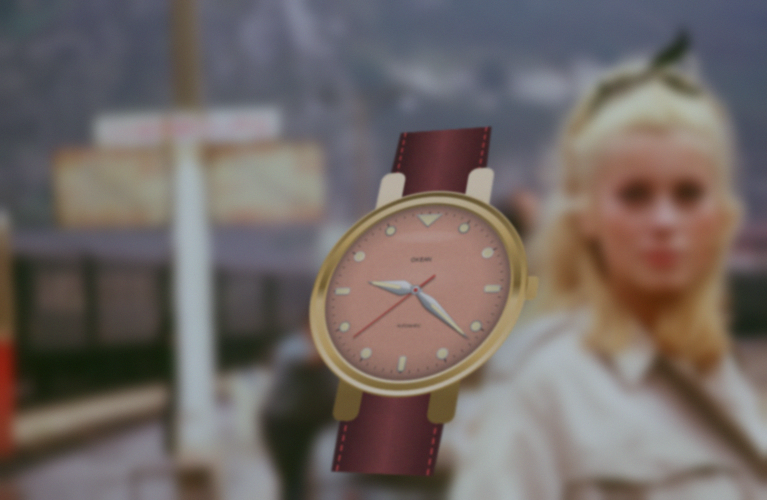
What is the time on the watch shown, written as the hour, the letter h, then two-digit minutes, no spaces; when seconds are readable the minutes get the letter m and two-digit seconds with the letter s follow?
9h21m38s
